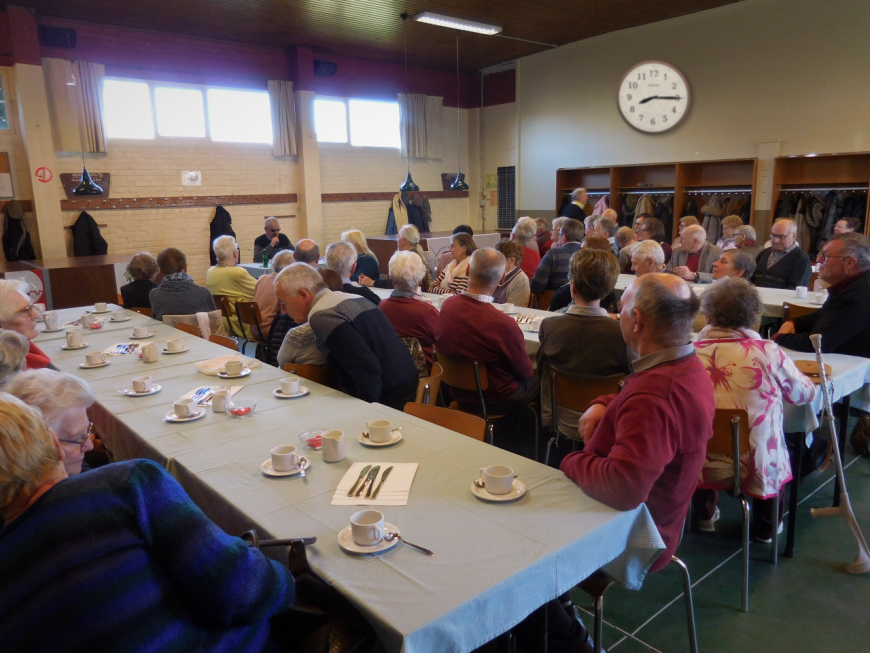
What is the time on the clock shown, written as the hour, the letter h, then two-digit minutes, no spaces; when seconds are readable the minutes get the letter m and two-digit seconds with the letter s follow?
8h15
